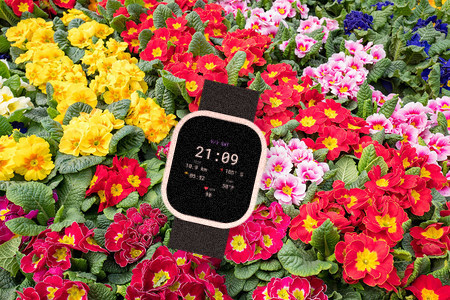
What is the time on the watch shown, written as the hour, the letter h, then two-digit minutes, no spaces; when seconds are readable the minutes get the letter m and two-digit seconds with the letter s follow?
21h09
